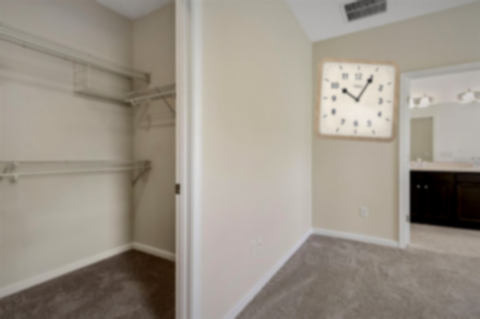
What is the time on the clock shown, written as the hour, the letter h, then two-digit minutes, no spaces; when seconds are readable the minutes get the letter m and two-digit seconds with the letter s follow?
10h05
